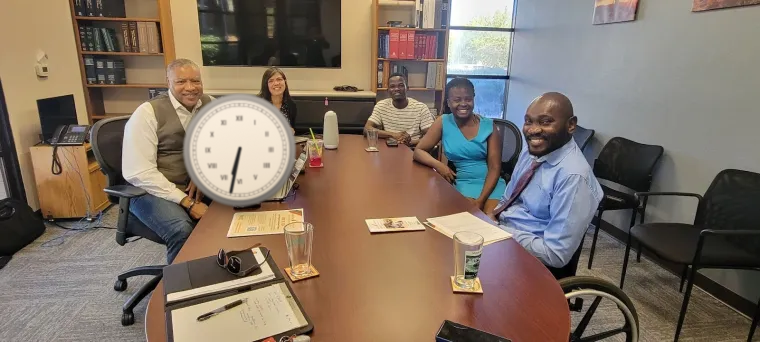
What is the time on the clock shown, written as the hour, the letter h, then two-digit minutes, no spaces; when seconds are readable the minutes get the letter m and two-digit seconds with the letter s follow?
6h32
